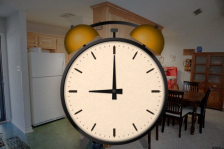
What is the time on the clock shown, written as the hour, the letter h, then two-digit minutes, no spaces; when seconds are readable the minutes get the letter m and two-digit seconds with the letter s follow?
9h00
